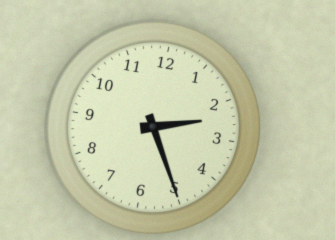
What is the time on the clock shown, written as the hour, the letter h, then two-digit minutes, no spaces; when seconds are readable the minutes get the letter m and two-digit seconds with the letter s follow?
2h25
